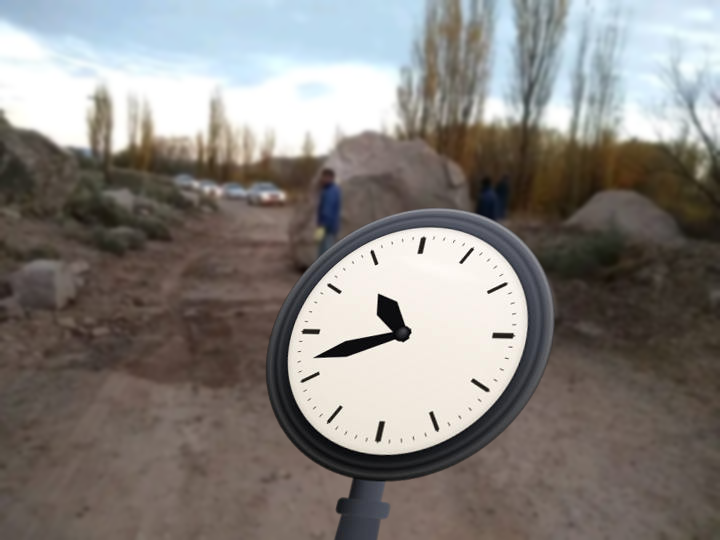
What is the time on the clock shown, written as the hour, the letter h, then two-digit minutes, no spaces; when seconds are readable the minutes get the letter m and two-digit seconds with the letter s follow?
10h42
